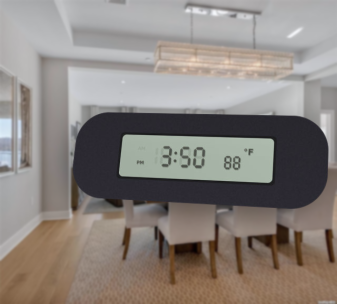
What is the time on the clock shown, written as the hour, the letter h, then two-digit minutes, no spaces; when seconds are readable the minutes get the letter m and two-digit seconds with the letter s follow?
3h50
